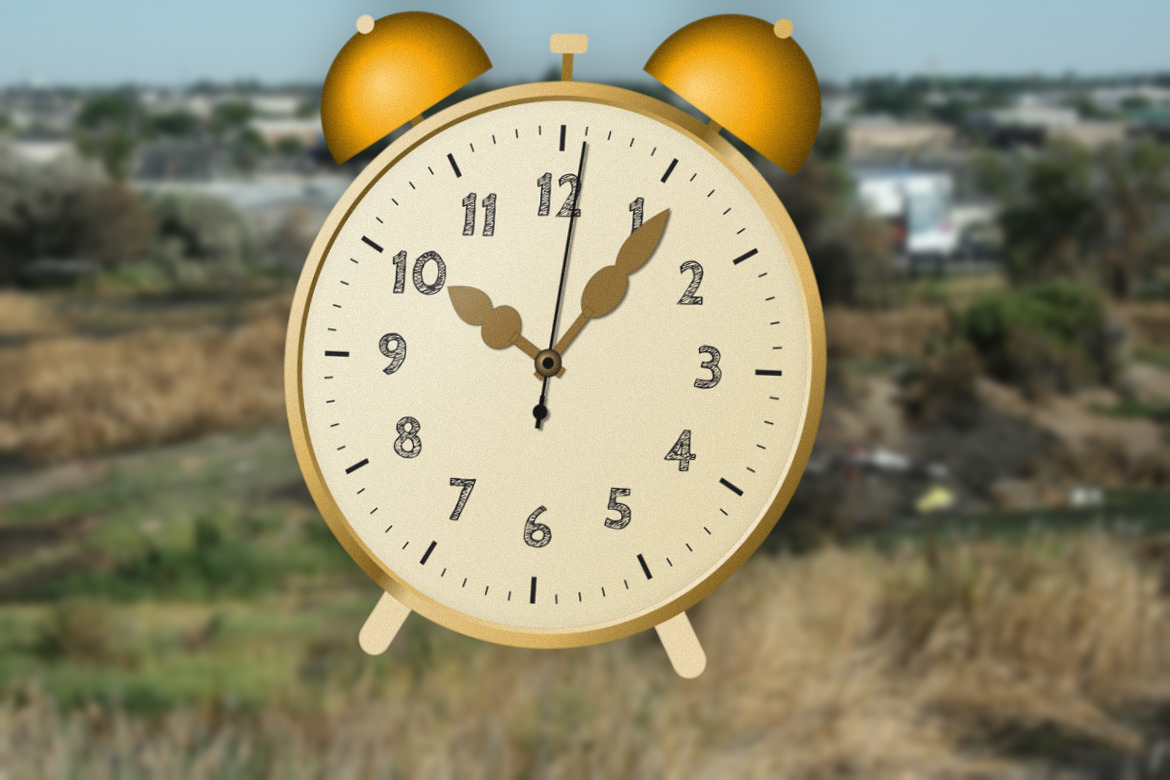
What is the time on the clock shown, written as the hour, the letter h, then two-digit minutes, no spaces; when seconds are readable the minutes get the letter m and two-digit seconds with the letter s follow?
10h06m01s
